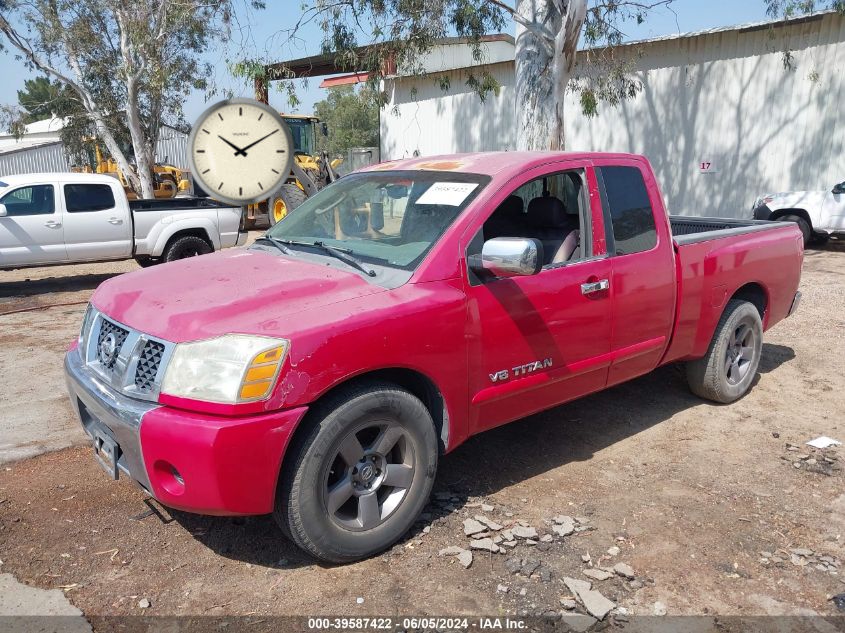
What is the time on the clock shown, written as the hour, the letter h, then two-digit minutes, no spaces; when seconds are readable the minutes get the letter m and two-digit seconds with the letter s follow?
10h10
